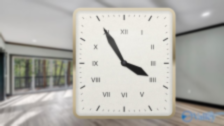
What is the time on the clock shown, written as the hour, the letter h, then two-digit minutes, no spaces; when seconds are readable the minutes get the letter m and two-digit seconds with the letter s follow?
3h55
